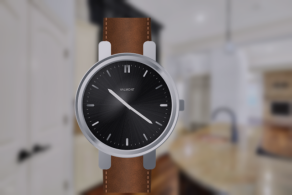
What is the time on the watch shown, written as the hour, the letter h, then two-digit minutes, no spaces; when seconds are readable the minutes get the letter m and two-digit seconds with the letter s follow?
10h21
